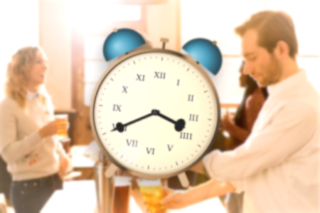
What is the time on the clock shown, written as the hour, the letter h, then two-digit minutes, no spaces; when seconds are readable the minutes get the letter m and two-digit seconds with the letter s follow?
3h40
